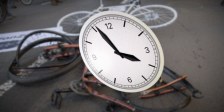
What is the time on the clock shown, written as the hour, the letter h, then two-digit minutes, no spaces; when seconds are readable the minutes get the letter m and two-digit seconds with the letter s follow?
3h56
